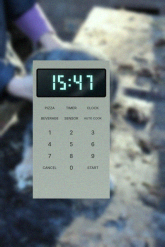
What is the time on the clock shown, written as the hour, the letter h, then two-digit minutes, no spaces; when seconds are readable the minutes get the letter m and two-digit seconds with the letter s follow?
15h47
